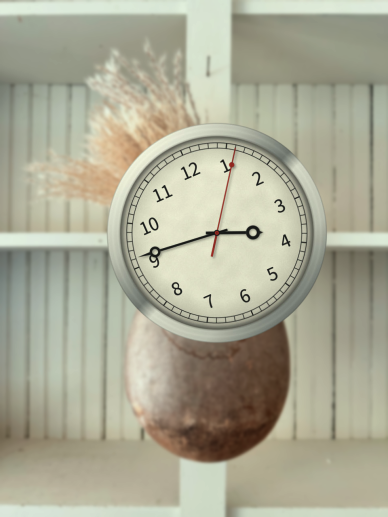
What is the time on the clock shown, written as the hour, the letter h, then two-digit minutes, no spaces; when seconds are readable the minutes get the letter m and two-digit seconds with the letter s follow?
3h46m06s
